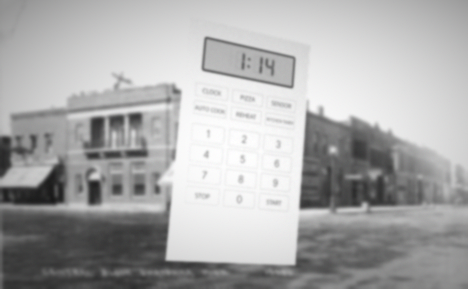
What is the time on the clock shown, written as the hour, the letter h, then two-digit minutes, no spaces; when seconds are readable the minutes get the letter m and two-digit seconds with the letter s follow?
1h14
